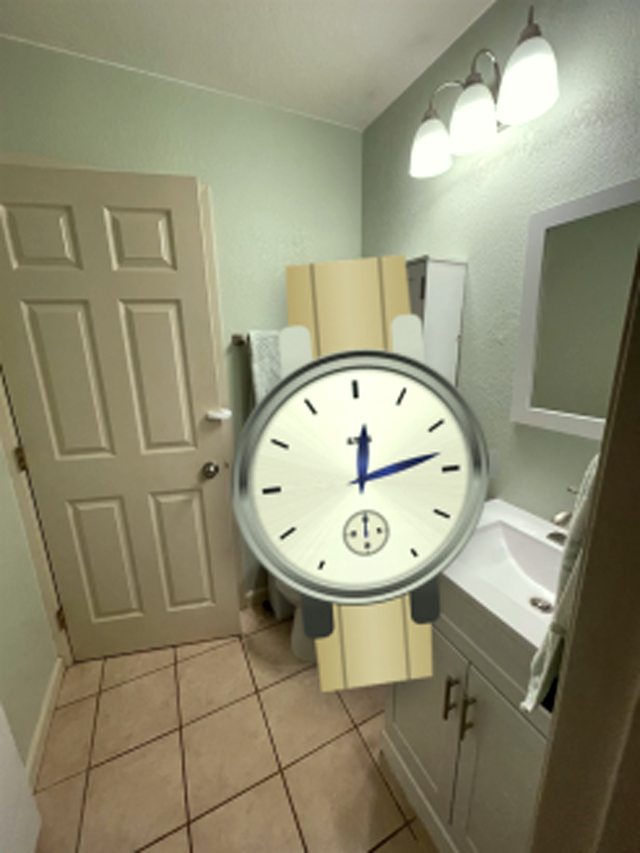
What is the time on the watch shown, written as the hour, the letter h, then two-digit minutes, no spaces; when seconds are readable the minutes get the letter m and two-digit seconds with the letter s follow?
12h13
